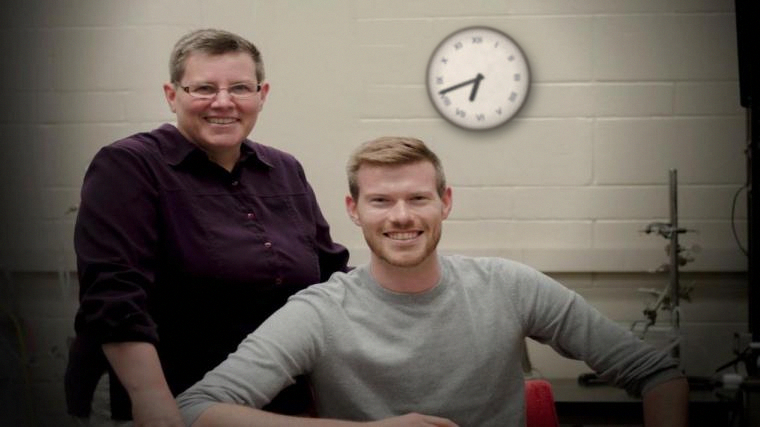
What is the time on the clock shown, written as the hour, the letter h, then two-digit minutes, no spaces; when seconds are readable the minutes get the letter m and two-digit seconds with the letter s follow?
6h42
